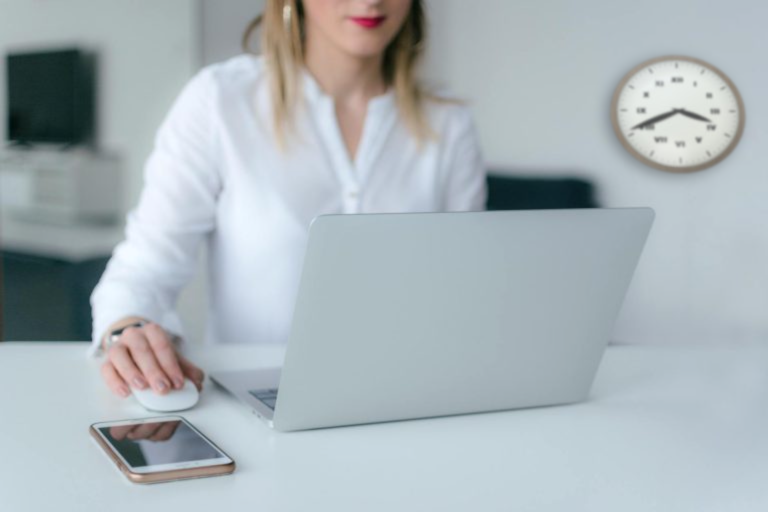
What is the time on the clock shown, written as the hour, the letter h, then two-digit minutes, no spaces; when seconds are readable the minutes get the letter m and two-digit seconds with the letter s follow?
3h41
